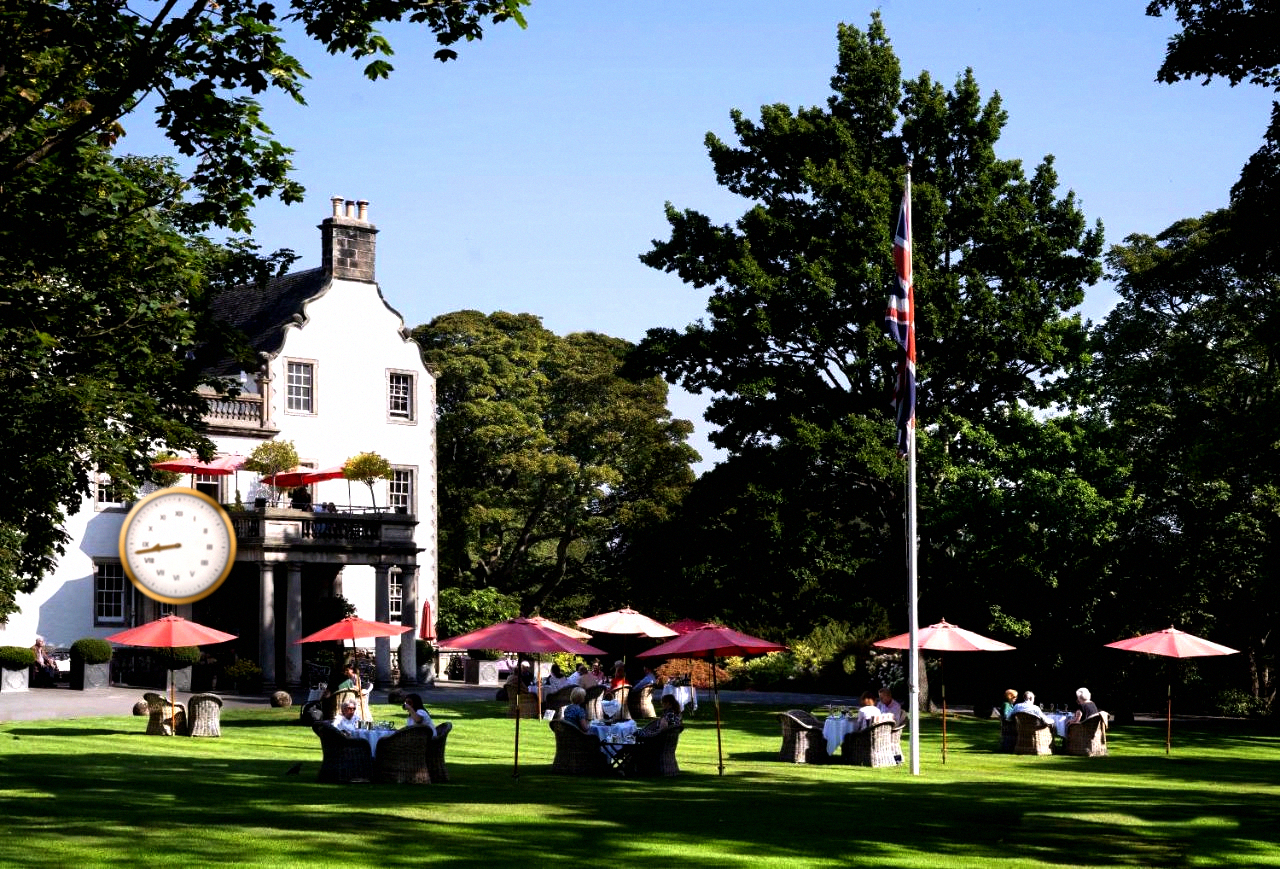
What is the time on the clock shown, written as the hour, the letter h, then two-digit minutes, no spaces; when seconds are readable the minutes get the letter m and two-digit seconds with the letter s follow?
8h43
